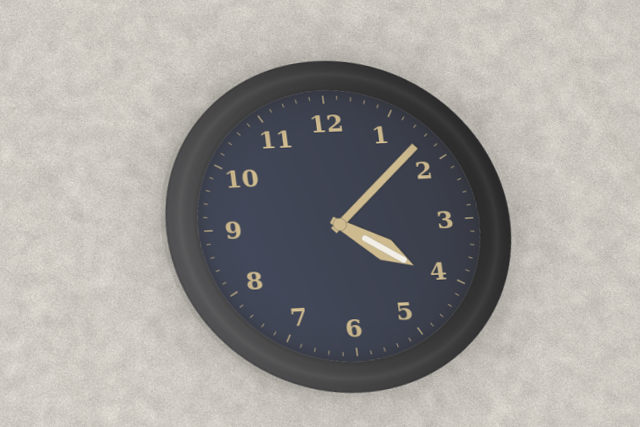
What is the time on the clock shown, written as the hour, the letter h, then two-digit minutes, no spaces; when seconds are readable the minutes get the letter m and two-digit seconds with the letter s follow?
4h08
